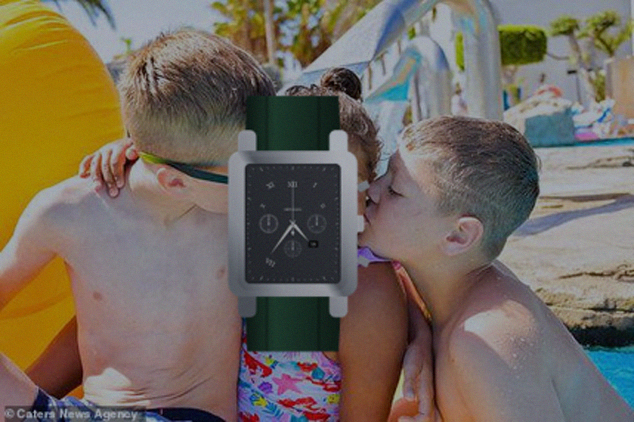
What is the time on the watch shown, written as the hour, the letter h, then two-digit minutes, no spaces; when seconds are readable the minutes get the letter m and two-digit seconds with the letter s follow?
4h36
